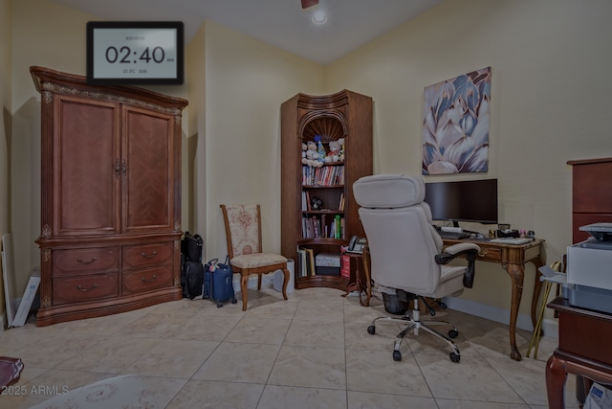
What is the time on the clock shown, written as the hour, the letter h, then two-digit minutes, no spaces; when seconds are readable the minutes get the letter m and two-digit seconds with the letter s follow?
2h40
